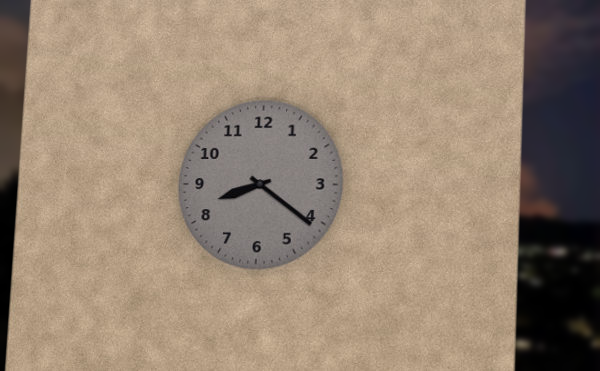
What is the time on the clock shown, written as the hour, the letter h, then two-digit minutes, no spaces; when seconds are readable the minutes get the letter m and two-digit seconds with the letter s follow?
8h21
